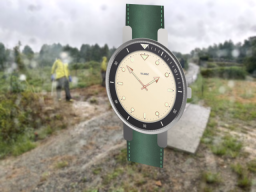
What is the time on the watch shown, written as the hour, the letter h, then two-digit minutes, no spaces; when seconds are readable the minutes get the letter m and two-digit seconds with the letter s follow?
1h52
